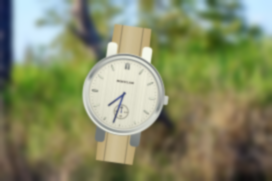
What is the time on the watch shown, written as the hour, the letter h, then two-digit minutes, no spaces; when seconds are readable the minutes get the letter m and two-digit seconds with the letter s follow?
7h32
